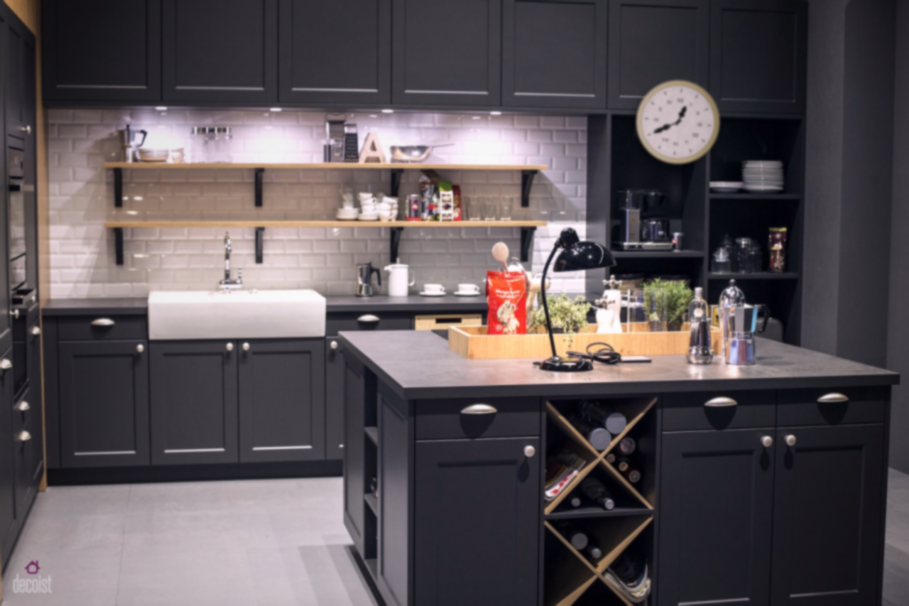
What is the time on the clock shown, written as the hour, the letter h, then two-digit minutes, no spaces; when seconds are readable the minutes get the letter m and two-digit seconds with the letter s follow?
12h40
